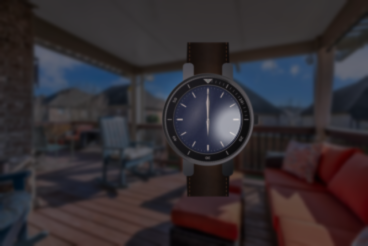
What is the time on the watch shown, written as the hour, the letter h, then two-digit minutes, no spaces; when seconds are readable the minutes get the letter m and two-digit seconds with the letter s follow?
6h00
